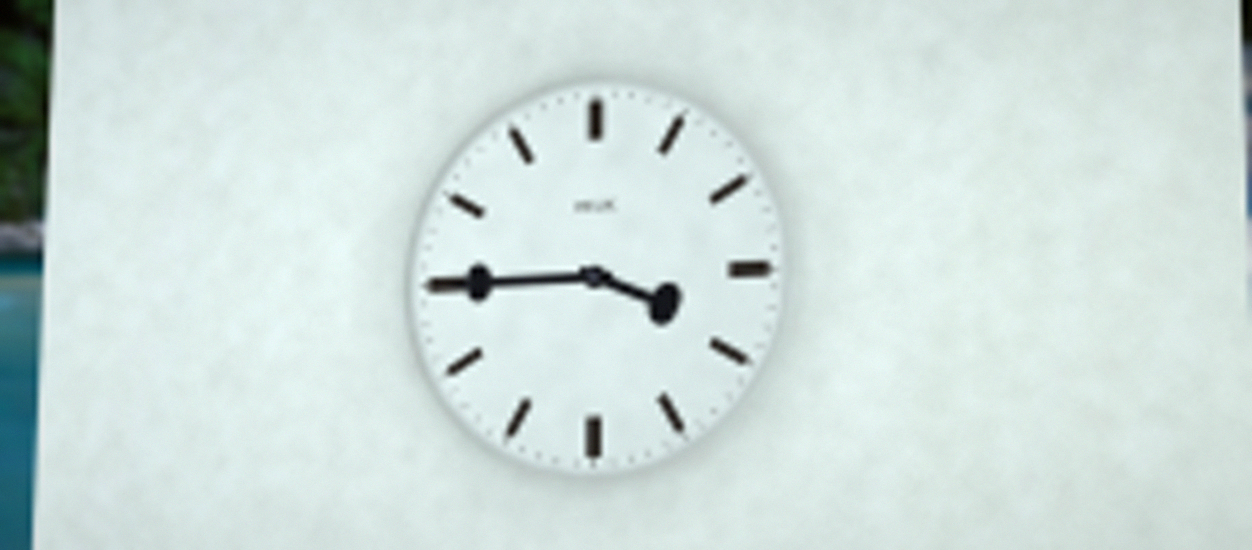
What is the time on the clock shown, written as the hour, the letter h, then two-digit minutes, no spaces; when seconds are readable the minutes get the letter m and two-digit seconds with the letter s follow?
3h45
